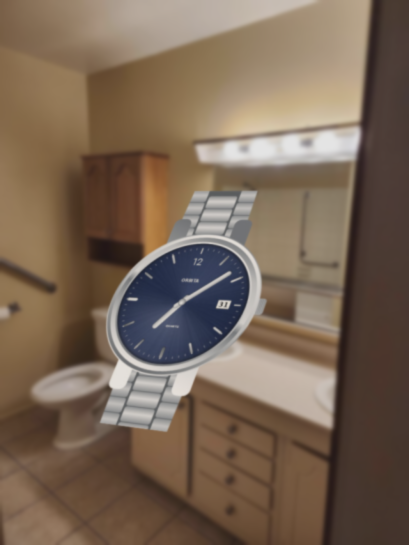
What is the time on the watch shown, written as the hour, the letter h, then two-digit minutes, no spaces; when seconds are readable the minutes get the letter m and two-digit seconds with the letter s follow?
7h08
